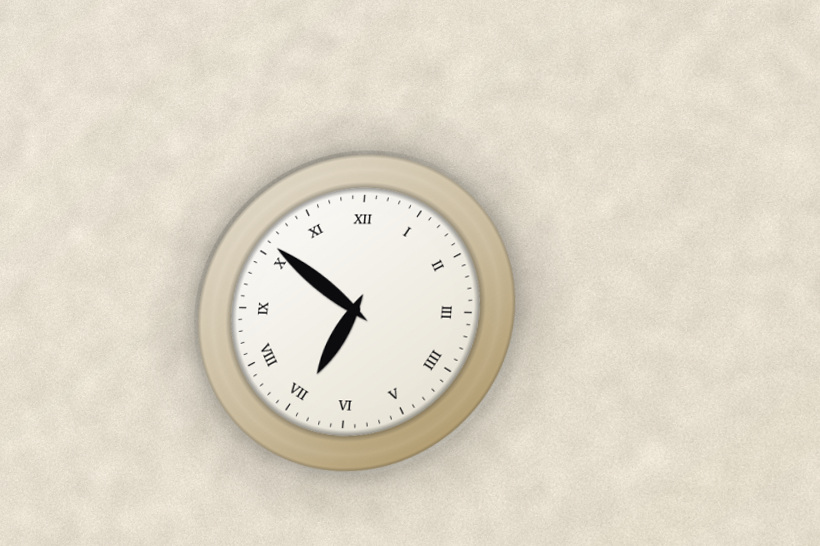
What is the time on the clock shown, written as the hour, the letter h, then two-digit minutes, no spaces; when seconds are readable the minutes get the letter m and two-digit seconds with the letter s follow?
6h51
